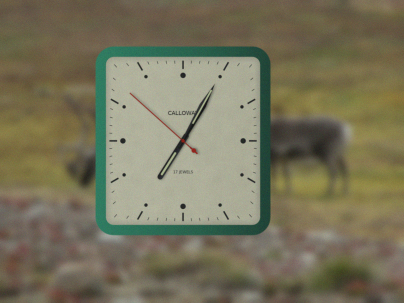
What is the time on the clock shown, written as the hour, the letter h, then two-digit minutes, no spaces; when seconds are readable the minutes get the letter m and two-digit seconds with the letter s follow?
7h04m52s
